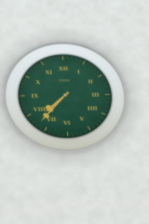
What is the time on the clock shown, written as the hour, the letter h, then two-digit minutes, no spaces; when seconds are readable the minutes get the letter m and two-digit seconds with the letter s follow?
7h37
